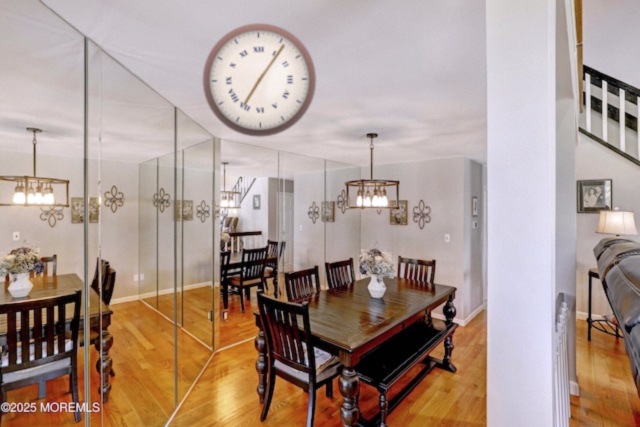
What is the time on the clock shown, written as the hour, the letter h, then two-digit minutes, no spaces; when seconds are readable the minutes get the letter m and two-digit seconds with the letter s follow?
7h06
